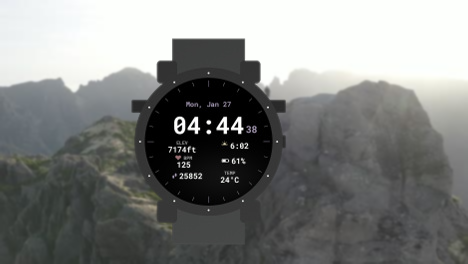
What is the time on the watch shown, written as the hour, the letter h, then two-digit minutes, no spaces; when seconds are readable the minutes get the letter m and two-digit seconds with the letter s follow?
4h44m38s
